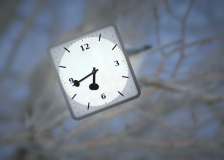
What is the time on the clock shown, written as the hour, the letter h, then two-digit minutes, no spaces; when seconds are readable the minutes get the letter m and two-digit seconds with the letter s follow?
6h43
